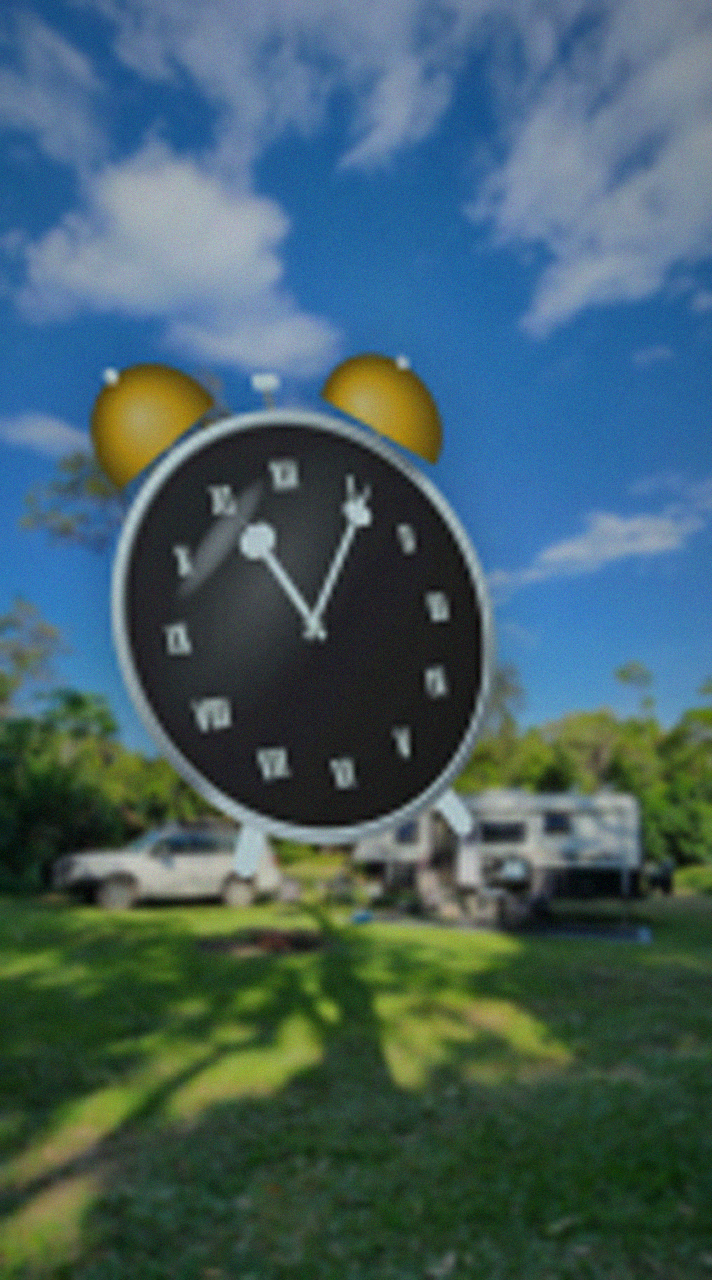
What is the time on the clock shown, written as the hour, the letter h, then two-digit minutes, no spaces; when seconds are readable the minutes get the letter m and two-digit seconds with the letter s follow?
11h06
